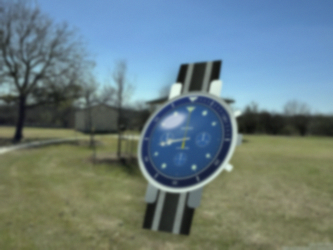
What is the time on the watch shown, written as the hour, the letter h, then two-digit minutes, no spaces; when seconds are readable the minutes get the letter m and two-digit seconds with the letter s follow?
8h43
